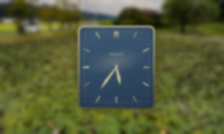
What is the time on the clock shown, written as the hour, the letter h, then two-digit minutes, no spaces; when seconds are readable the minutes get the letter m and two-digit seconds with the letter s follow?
5h36
